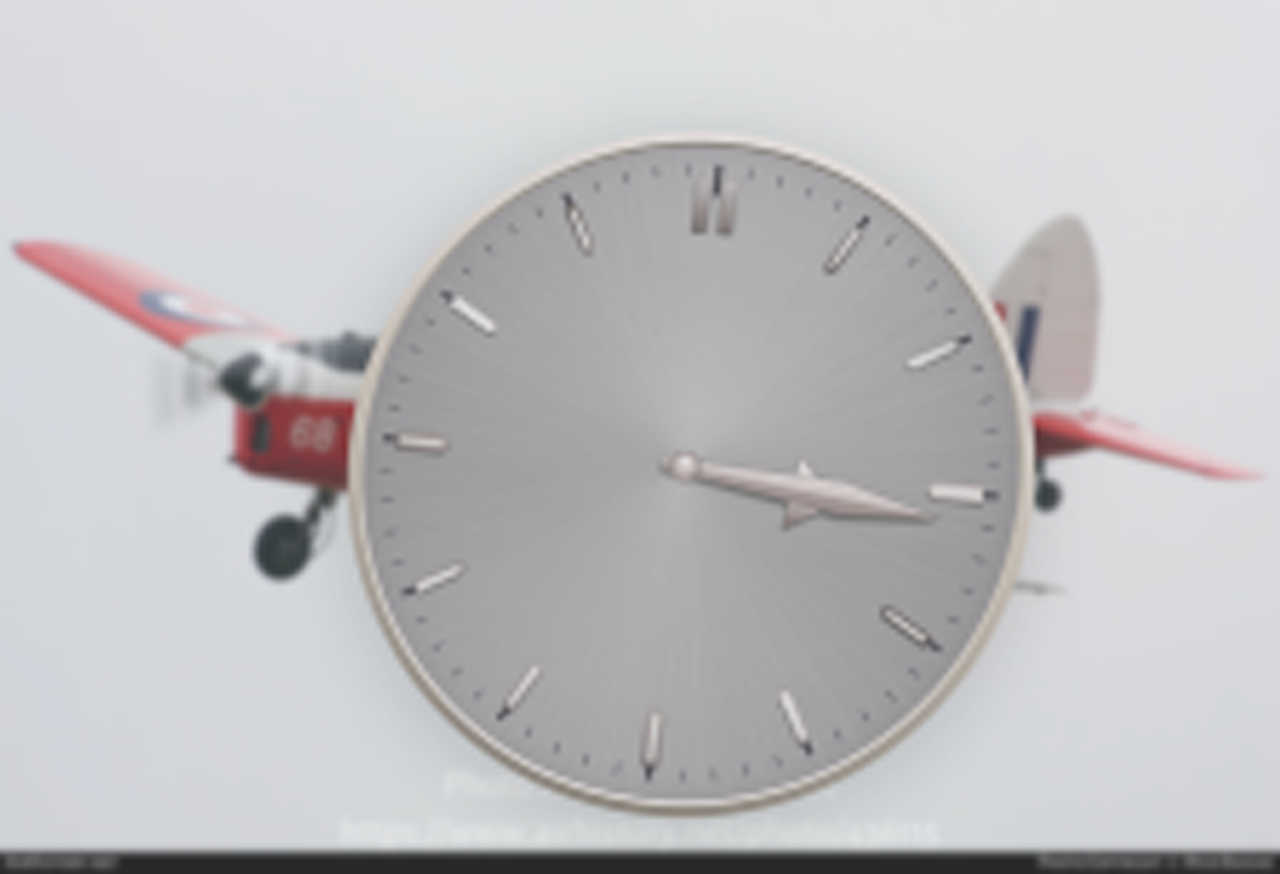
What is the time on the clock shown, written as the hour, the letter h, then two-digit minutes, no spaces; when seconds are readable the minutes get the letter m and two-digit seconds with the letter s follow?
3h16
